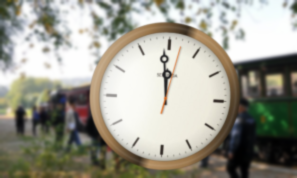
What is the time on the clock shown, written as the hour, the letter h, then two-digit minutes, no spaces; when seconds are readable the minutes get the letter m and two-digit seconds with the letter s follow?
11h59m02s
